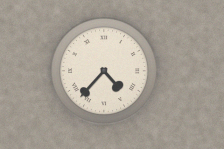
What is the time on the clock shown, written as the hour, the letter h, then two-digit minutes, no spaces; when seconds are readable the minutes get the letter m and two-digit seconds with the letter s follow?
4h37
